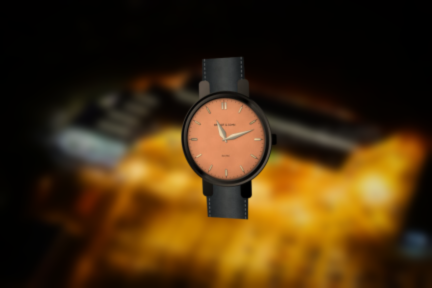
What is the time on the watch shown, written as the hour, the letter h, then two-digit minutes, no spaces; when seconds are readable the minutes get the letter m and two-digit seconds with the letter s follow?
11h12
